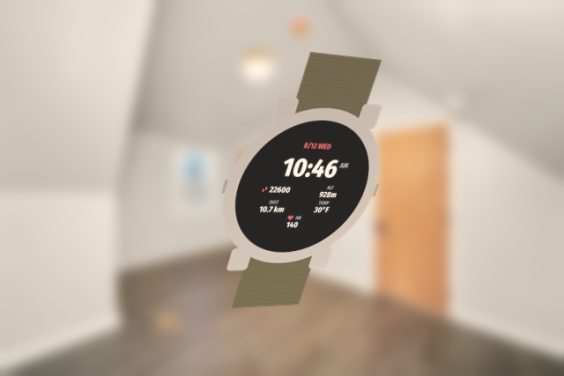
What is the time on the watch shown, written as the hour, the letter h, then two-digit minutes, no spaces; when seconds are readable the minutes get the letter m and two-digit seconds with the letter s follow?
10h46
